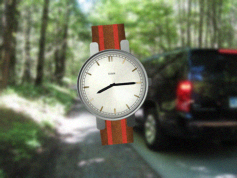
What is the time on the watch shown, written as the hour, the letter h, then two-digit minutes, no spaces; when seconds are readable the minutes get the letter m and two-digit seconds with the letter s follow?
8h15
